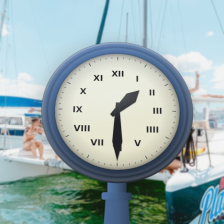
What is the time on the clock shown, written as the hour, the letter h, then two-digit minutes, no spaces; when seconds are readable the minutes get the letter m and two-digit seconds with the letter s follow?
1h30
